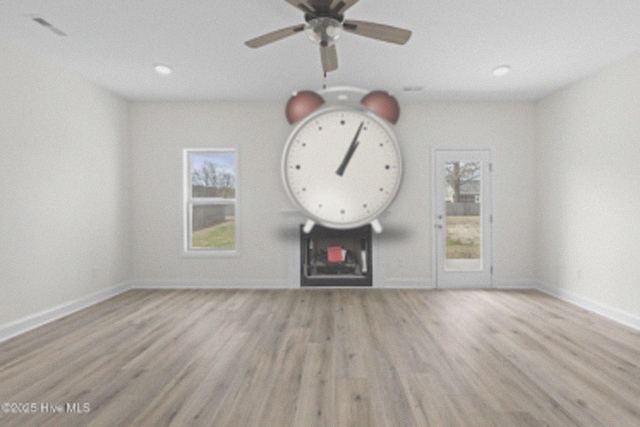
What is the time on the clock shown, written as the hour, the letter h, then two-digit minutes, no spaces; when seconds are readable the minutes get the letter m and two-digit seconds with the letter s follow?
1h04
